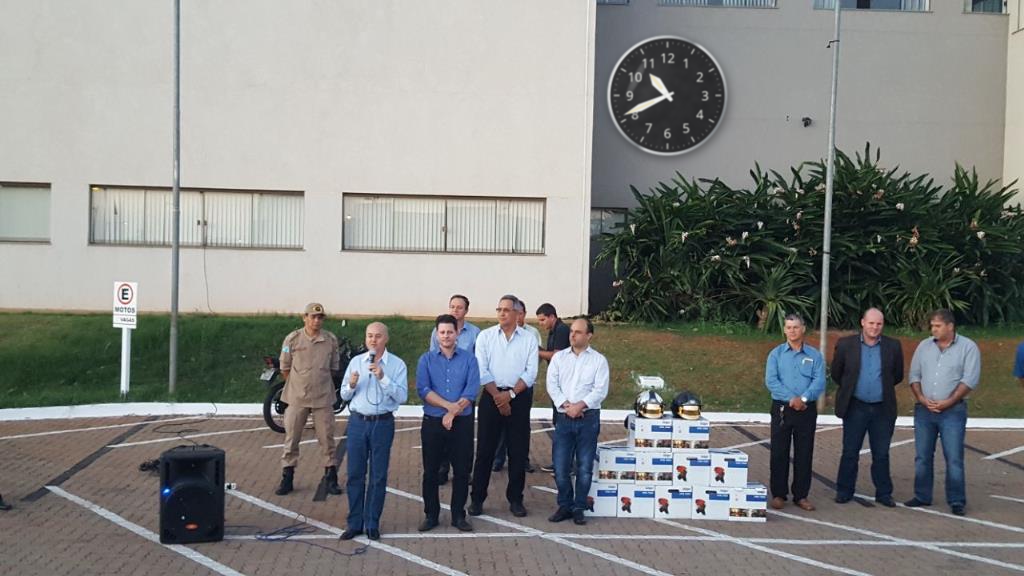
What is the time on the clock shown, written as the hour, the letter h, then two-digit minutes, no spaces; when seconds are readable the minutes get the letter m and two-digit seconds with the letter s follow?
10h41
